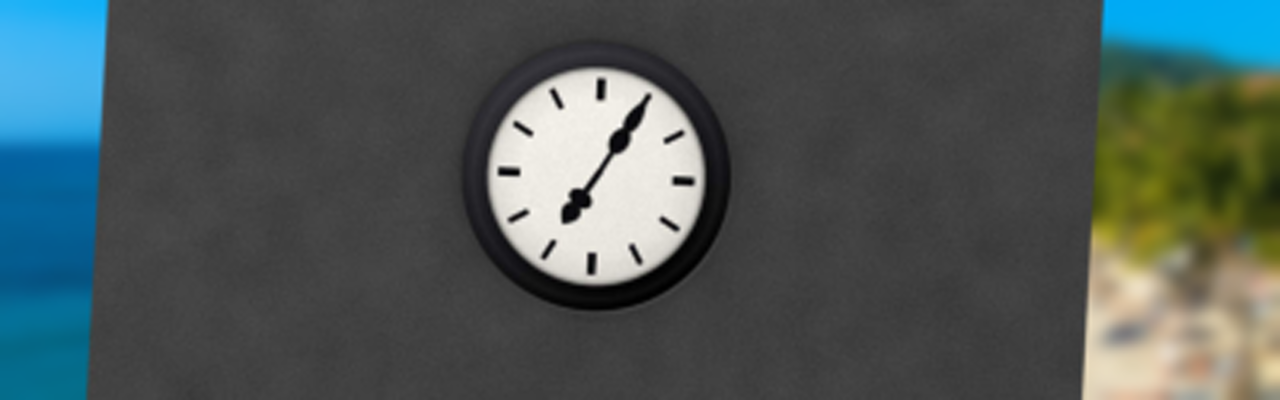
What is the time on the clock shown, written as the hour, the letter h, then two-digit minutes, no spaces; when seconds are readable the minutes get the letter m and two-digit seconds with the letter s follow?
7h05
